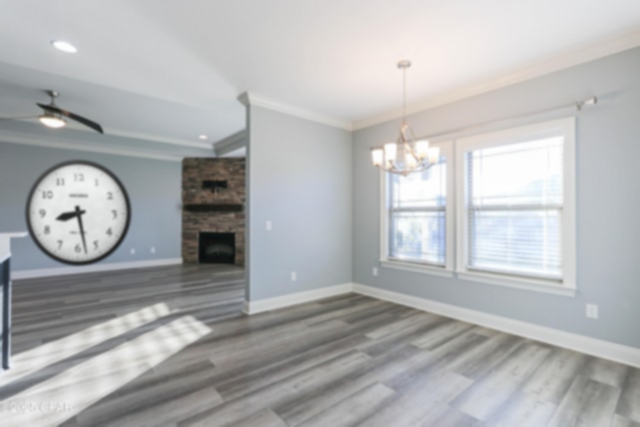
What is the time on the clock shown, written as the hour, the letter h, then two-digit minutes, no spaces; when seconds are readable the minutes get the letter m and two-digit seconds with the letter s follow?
8h28
